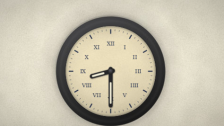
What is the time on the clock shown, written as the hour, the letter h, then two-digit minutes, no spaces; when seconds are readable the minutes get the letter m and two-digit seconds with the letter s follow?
8h30
